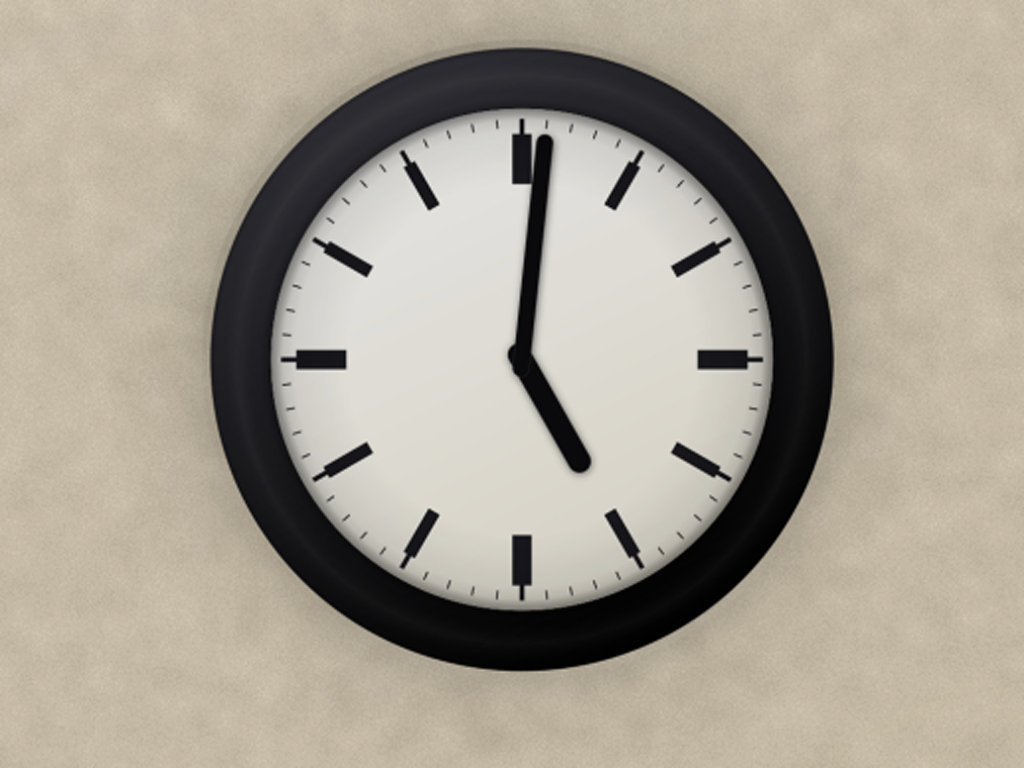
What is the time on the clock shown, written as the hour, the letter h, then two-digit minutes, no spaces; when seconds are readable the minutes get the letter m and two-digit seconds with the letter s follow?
5h01
